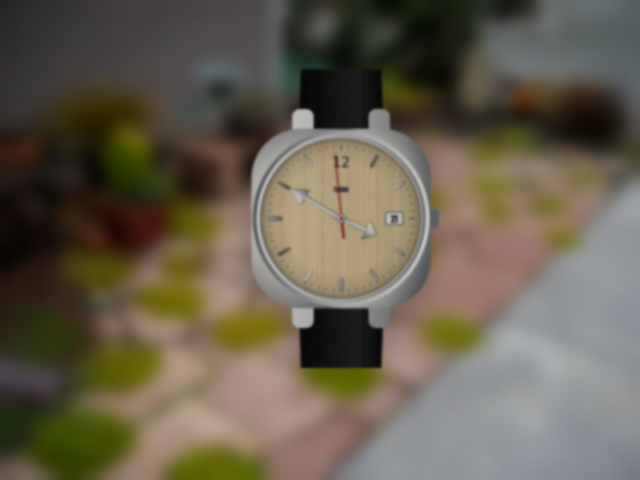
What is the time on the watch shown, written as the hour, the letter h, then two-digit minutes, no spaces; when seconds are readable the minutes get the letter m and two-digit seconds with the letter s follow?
3h49m59s
